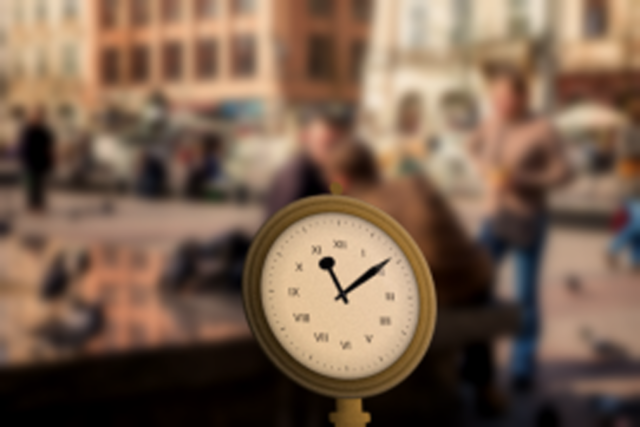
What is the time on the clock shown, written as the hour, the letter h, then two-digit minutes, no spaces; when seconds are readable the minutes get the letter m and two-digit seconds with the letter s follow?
11h09
